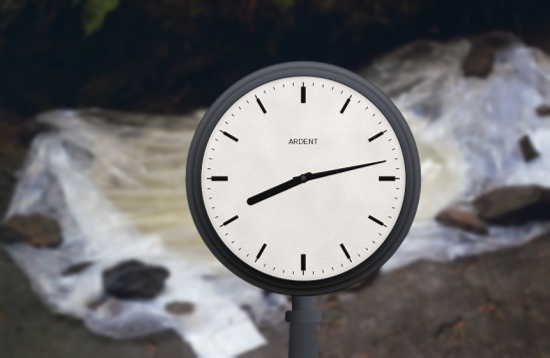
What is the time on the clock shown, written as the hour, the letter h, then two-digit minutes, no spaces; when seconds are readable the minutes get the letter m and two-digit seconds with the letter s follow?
8h13
